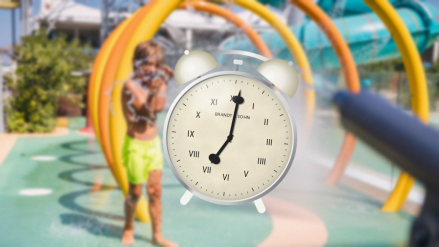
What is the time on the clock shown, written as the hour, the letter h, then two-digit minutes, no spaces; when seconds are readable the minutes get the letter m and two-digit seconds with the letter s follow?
7h01
